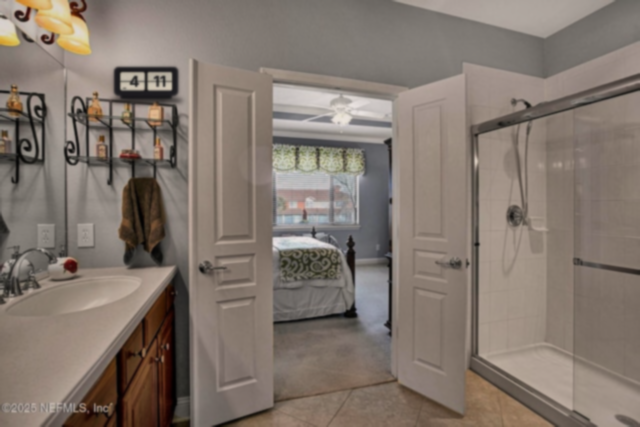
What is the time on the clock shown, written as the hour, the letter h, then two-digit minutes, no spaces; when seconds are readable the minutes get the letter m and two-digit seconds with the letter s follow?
4h11
